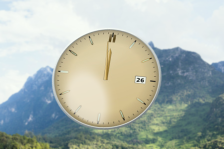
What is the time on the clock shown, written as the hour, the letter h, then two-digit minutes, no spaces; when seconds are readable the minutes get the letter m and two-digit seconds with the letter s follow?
11h59
